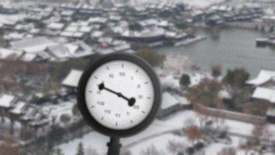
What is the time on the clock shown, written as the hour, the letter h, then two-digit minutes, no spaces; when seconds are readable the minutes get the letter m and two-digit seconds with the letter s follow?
3h48
